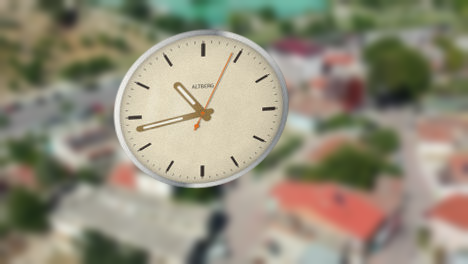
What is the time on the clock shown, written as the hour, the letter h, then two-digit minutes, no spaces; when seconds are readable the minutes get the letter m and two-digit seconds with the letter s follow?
10h43m04s
